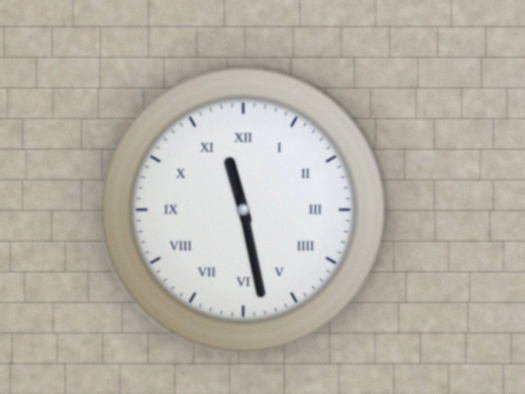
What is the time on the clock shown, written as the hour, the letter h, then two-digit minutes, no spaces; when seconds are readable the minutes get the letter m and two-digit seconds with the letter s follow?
11h28
